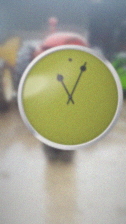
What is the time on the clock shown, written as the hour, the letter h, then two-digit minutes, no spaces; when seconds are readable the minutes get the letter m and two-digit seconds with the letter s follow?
11h04
